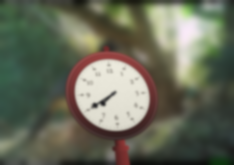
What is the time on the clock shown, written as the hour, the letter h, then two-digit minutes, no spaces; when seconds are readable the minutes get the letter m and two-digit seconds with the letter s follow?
7h40
